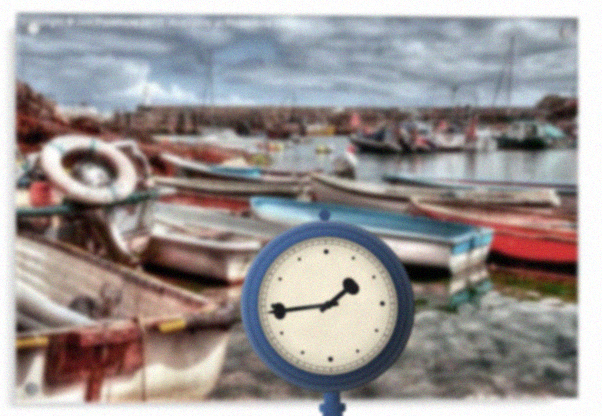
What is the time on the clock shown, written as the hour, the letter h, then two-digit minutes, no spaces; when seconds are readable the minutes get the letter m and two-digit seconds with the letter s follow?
1h44
